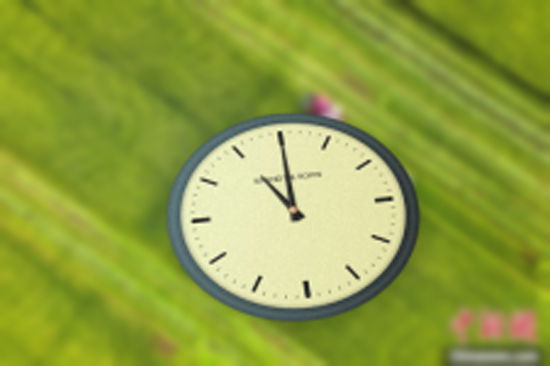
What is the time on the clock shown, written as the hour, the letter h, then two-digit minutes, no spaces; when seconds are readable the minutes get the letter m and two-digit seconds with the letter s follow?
11h00
